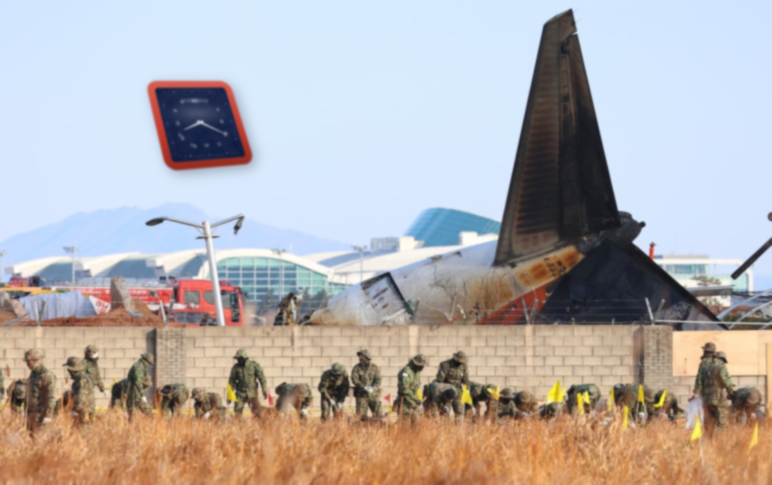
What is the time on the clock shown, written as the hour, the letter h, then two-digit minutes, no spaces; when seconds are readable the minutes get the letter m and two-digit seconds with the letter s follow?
8h20
